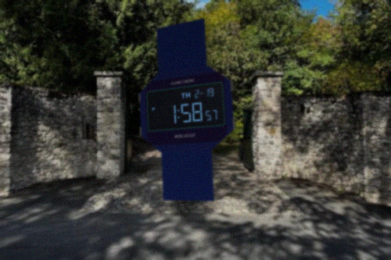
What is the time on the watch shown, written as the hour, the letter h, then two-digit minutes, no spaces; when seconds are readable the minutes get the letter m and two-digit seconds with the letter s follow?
1h58
